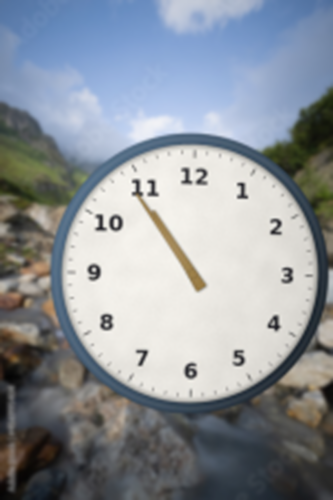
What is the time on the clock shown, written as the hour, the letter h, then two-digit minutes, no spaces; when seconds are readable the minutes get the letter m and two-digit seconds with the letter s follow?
10h54
